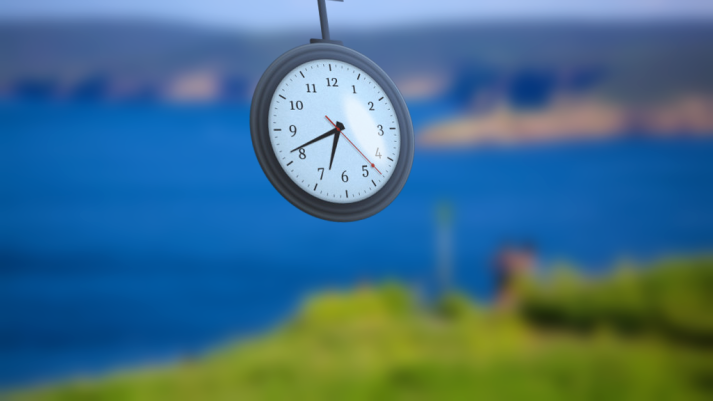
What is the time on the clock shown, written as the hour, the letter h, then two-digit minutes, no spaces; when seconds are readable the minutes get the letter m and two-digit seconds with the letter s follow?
6h41m23s
